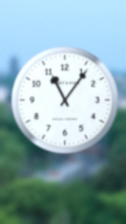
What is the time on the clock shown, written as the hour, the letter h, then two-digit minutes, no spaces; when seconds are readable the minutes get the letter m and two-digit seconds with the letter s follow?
11h06
